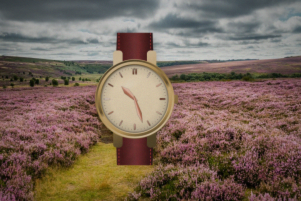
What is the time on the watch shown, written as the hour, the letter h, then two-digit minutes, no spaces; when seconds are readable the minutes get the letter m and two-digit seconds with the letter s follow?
10h27
